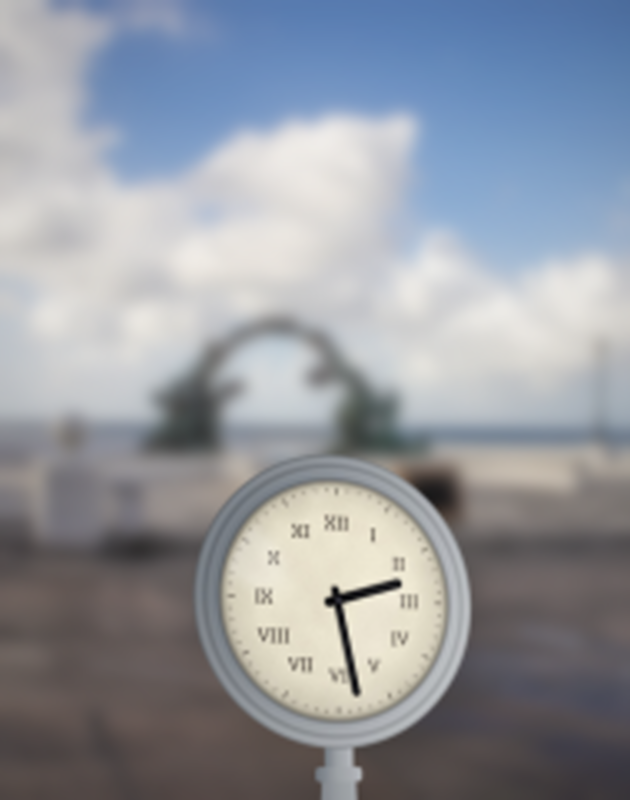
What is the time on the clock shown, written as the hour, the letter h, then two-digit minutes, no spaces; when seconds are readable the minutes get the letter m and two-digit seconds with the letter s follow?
2h28
